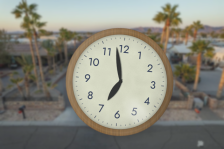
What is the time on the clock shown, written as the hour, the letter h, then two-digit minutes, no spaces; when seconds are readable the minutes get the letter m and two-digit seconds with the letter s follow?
6h58
